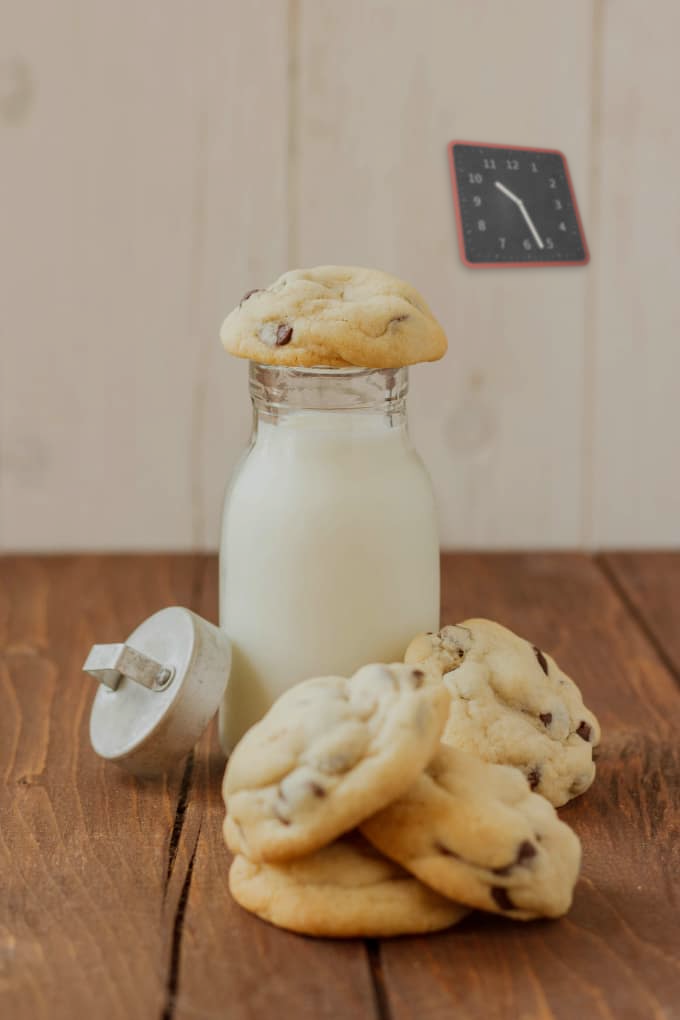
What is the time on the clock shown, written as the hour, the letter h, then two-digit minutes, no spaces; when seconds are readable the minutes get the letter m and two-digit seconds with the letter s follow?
10h27
